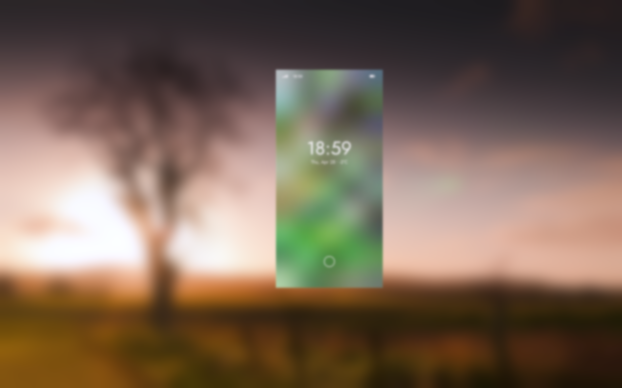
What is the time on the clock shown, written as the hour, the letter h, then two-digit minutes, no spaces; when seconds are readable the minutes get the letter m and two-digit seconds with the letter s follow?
18h59
